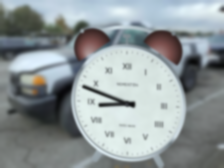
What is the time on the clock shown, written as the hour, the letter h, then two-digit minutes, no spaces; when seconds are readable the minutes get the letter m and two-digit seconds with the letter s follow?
8h48
